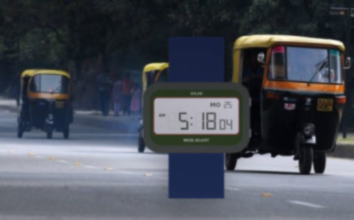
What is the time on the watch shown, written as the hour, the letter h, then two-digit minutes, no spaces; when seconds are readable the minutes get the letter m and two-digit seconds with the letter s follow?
5h18m04s
